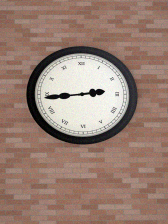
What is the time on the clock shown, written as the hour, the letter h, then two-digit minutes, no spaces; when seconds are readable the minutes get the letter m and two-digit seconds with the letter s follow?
2h44
